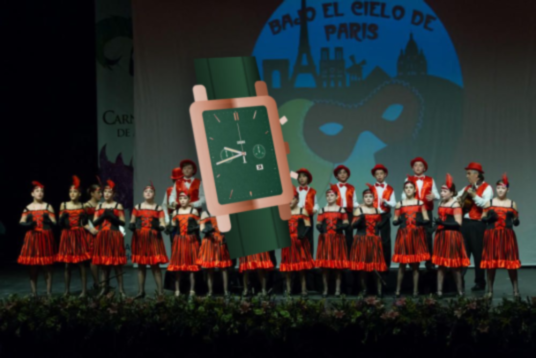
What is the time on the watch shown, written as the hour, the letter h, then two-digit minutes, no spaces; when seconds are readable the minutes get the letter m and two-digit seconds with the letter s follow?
9h43
